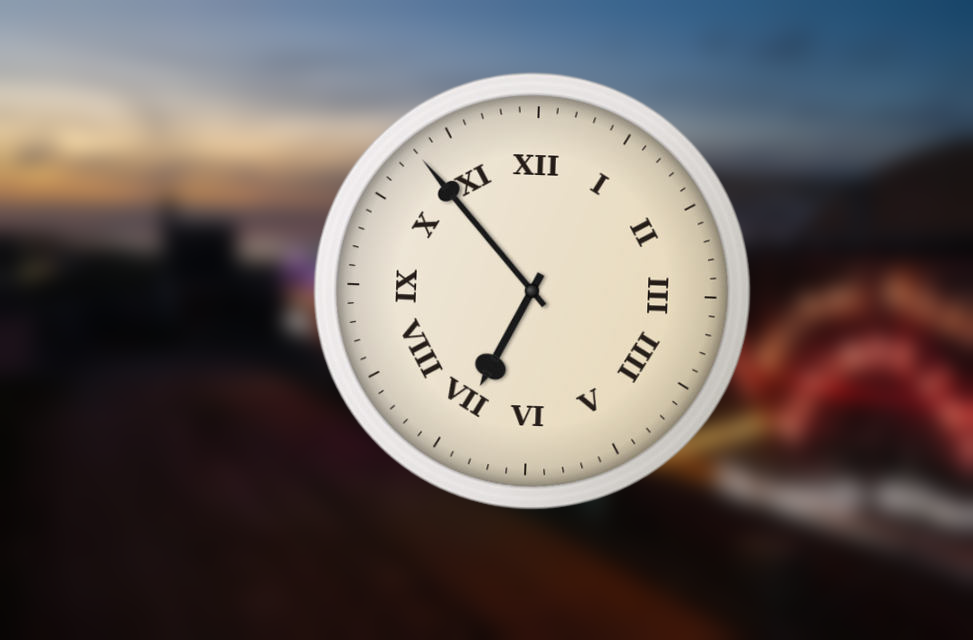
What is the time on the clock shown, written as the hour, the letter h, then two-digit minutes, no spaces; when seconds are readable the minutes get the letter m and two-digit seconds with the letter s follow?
6h53
